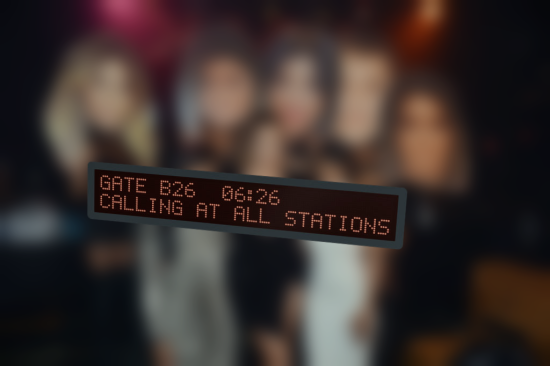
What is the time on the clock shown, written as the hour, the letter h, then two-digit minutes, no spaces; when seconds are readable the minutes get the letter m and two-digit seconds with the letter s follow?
6h26
